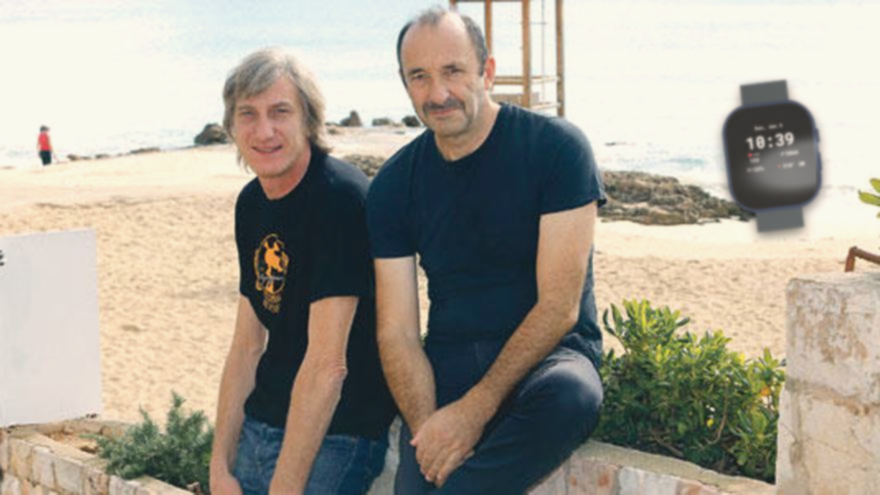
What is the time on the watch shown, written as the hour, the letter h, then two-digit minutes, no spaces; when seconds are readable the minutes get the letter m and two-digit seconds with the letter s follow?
10h39
